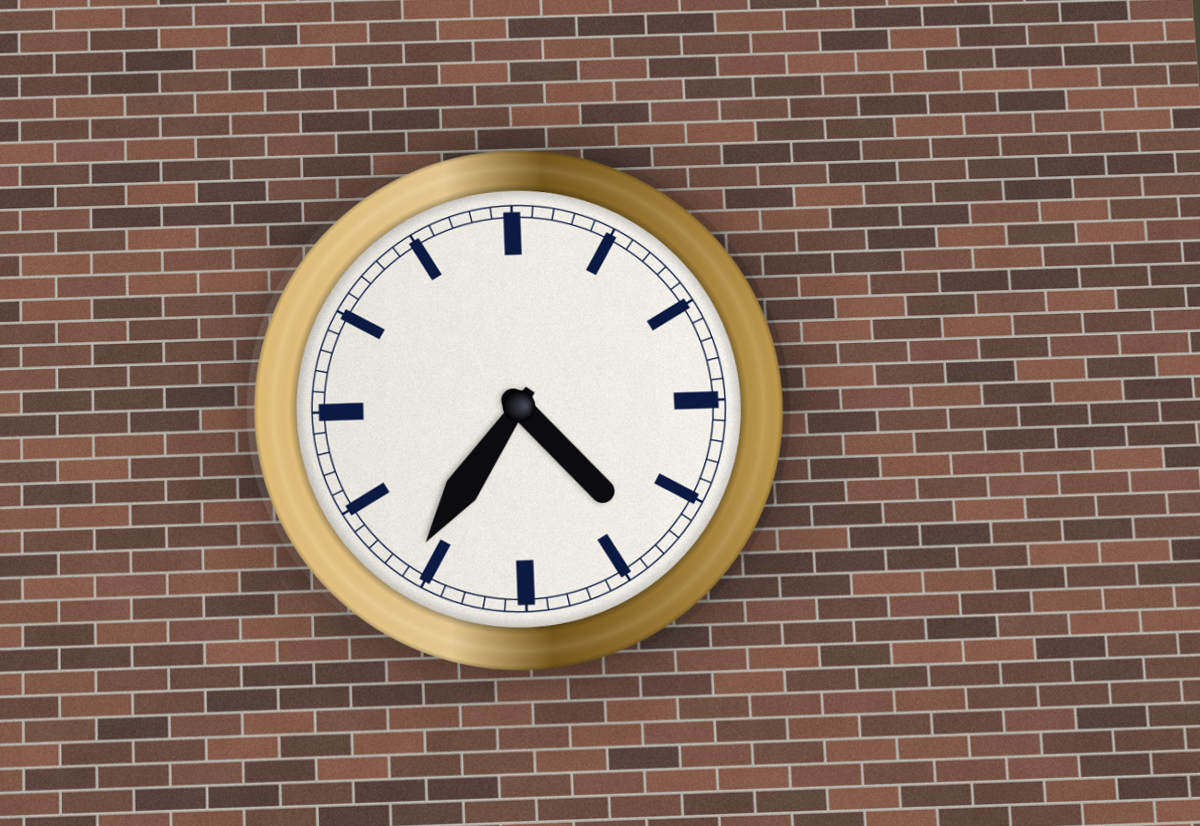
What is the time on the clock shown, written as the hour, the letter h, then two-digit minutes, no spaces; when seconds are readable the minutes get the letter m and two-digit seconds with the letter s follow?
4h36
